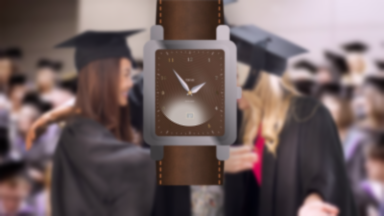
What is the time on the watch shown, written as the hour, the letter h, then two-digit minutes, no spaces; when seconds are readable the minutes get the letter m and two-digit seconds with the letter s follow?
1h54
